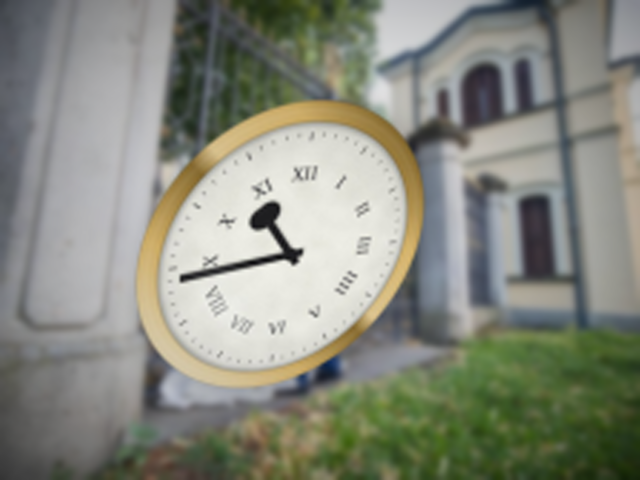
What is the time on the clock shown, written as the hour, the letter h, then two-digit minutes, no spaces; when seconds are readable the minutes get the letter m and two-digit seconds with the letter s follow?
10h44
